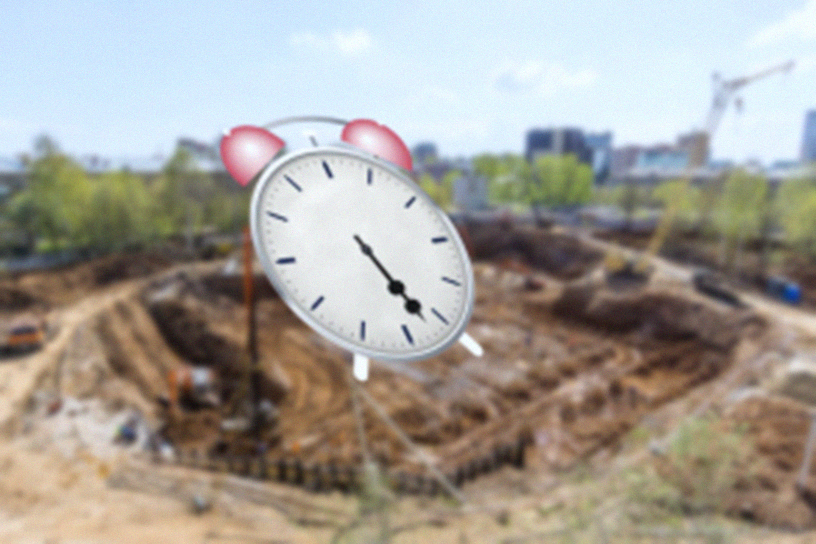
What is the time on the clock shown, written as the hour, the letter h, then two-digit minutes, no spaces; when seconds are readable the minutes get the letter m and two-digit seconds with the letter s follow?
5h27
